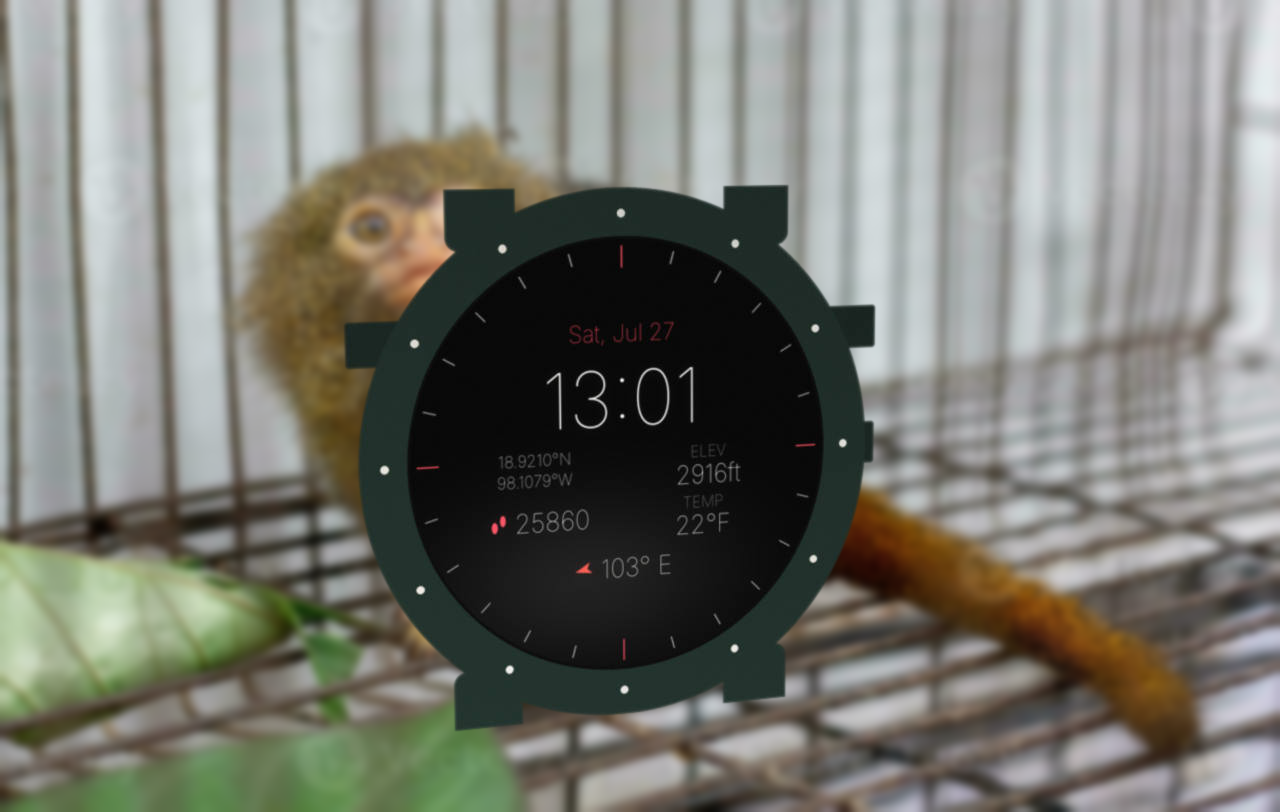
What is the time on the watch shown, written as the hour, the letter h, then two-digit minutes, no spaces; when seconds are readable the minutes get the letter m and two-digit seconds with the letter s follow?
13h01
